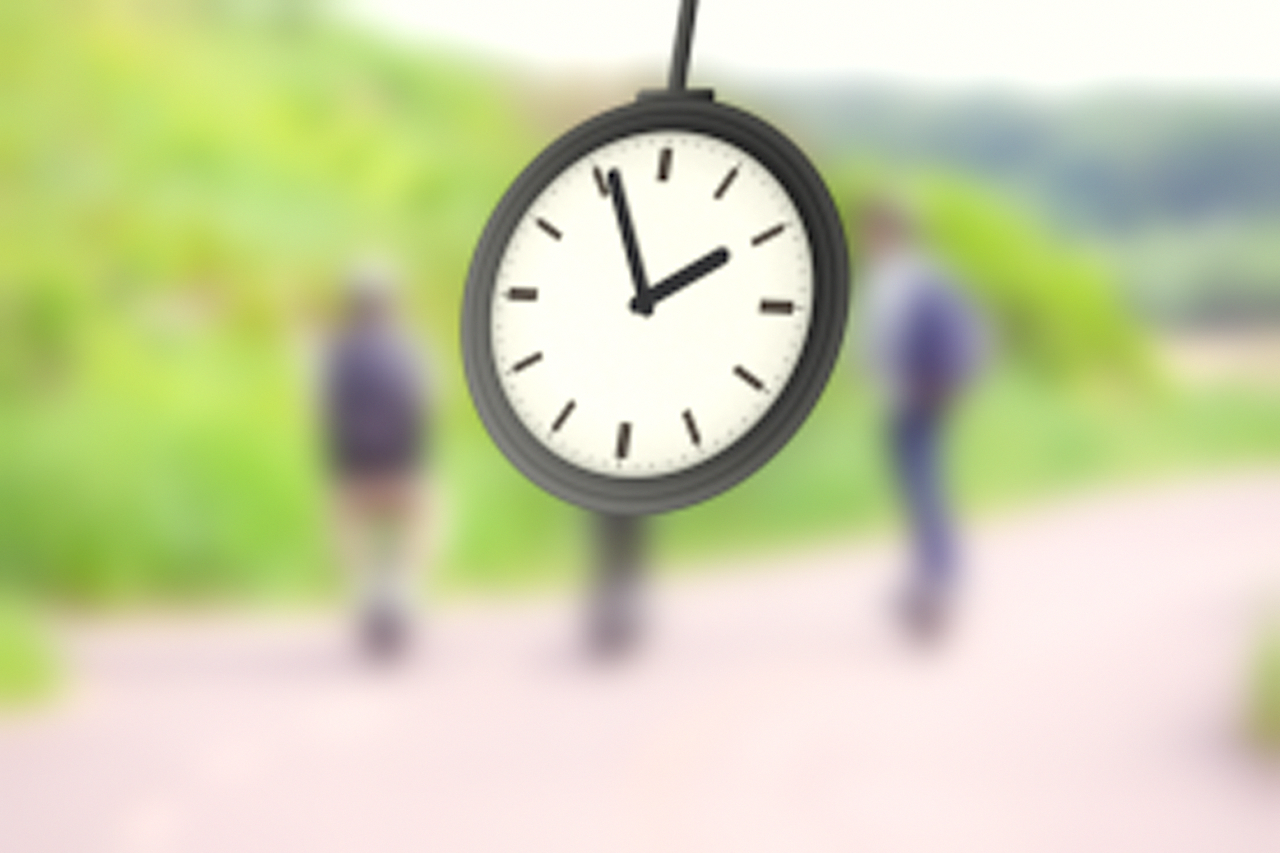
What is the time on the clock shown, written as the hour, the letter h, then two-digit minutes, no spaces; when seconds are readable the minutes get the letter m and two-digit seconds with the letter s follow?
1h56
